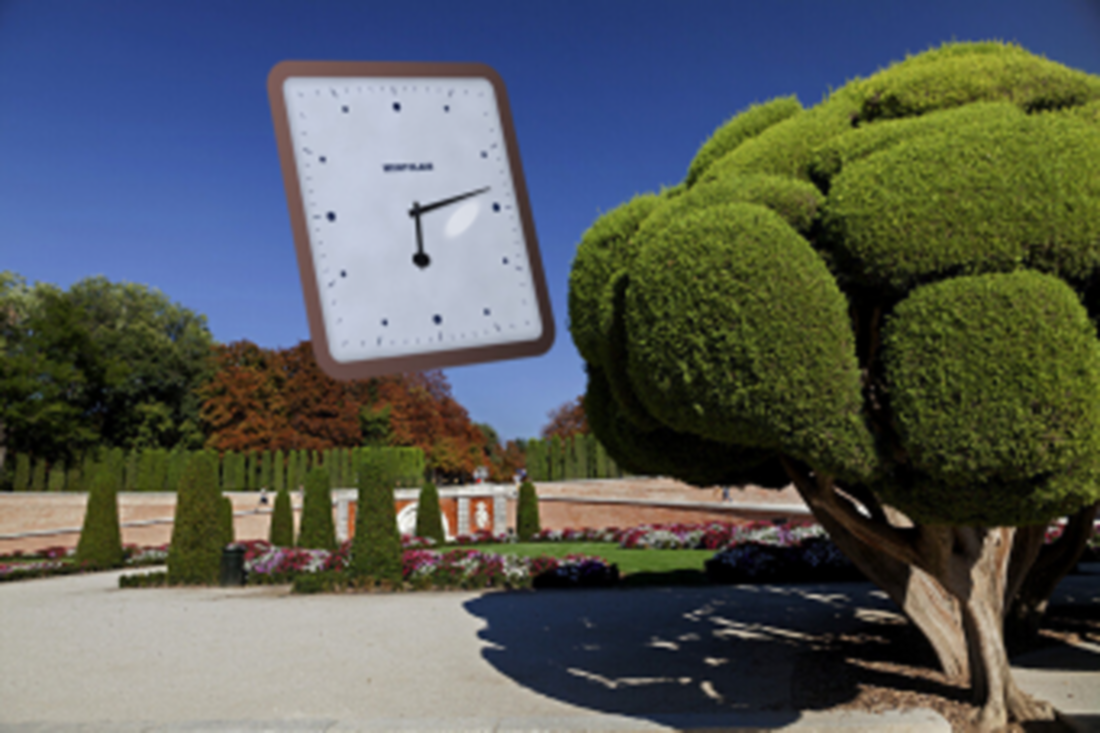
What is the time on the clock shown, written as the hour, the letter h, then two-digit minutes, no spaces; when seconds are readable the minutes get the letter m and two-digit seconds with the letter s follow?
6h13
